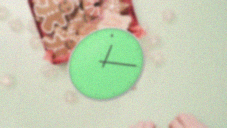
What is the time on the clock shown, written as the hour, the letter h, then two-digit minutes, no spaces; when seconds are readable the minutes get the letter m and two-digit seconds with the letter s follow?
12h15
